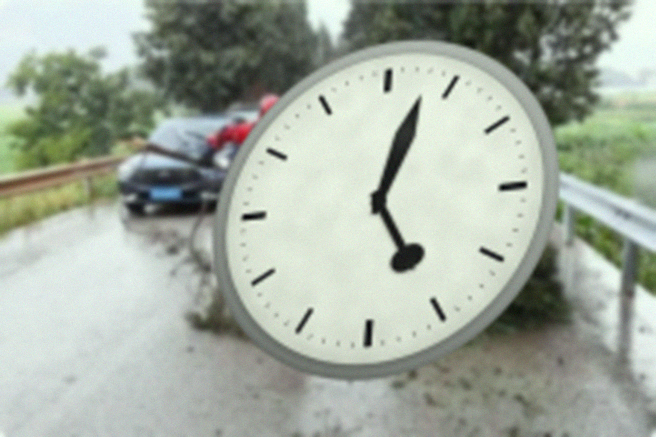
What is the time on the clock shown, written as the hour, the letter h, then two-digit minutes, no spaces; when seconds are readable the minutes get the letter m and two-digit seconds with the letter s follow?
5h03
